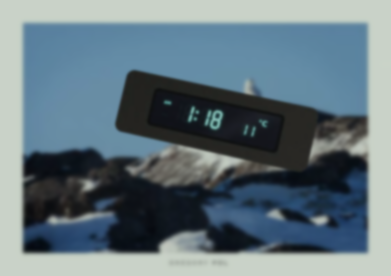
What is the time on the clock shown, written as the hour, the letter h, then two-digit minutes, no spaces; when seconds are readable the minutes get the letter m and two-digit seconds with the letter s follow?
1h18
